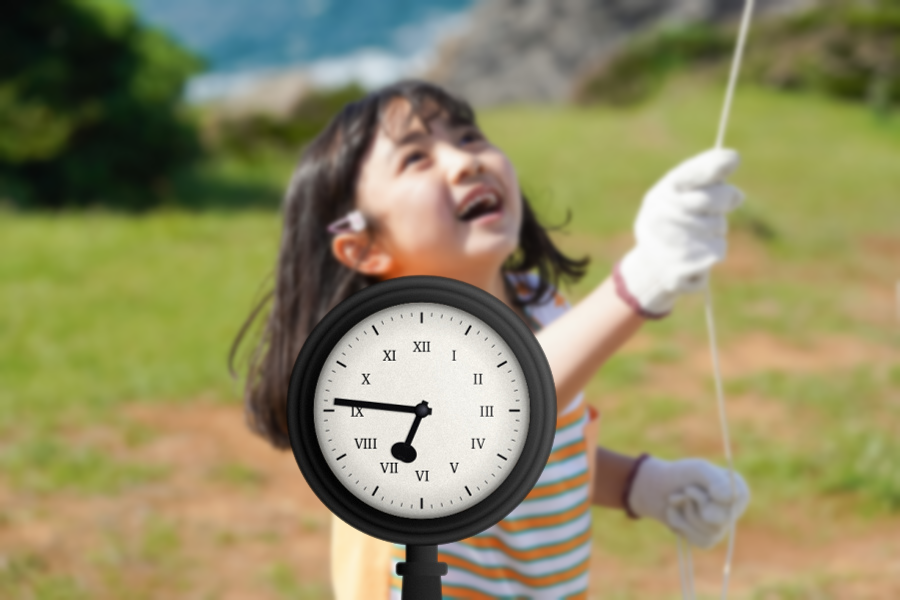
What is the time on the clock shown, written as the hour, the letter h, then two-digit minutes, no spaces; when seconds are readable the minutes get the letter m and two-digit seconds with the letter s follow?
6h46
